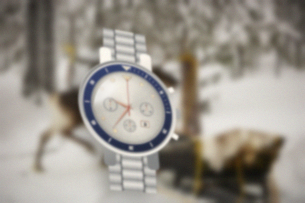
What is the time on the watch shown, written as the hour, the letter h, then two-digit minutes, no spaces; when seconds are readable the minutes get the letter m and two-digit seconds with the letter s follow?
9h36
